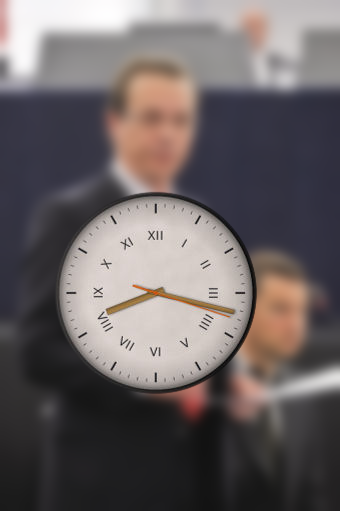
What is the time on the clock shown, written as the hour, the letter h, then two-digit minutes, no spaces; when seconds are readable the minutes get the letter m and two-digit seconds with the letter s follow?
8h17m18s
